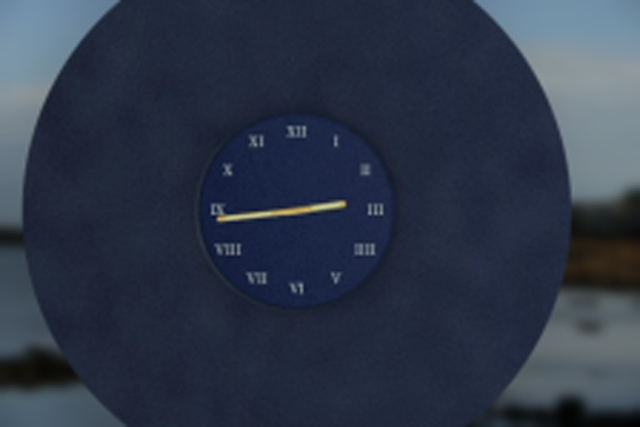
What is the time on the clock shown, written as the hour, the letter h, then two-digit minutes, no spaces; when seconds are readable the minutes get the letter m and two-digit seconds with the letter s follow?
2h44
